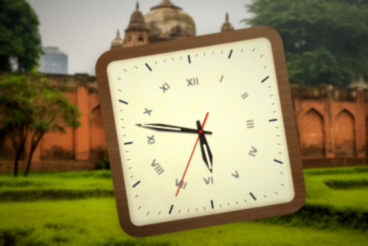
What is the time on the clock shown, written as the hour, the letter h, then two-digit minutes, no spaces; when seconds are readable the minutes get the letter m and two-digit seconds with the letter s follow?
5h47m35s
